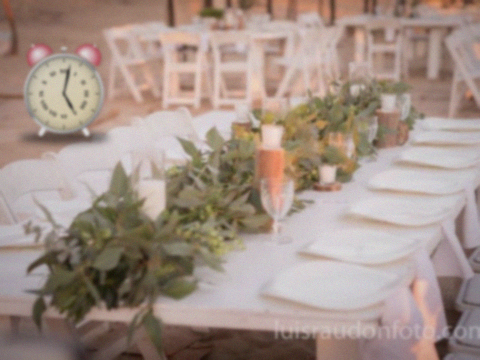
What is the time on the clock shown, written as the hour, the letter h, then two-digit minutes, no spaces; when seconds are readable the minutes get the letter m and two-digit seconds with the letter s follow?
5h02
